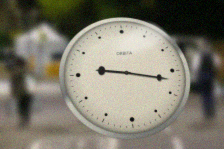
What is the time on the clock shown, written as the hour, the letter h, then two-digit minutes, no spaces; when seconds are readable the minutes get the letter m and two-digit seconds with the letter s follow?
9h17
